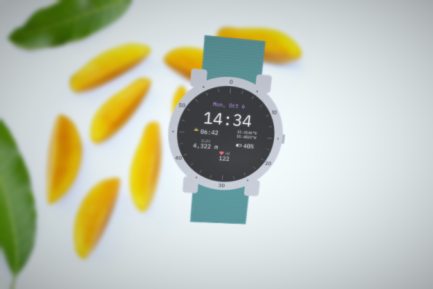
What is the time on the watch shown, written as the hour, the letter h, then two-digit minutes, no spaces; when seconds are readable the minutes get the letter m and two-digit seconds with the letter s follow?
14h34
